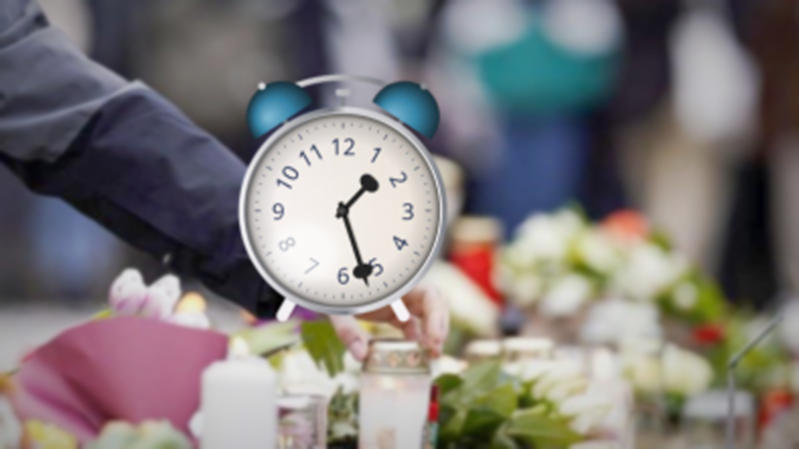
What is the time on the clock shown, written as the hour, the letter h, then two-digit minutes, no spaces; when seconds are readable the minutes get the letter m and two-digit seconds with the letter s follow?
1h27
